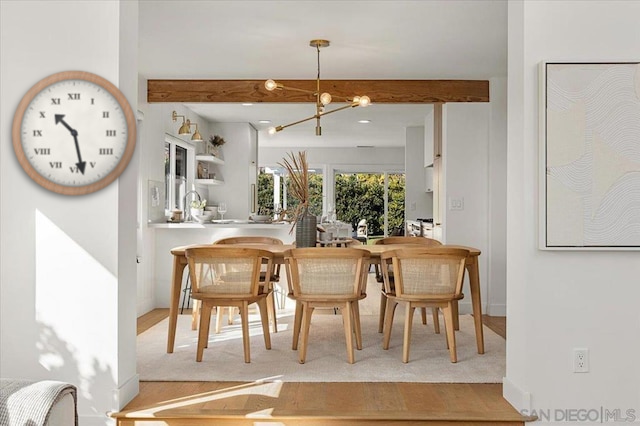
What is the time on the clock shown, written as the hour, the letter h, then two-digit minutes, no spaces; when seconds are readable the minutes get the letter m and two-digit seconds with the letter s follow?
10h28
